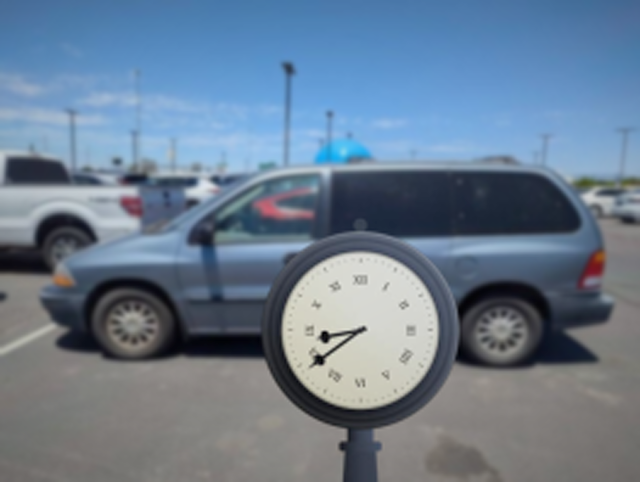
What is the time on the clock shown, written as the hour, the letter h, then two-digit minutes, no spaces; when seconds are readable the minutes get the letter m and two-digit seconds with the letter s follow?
8h39
